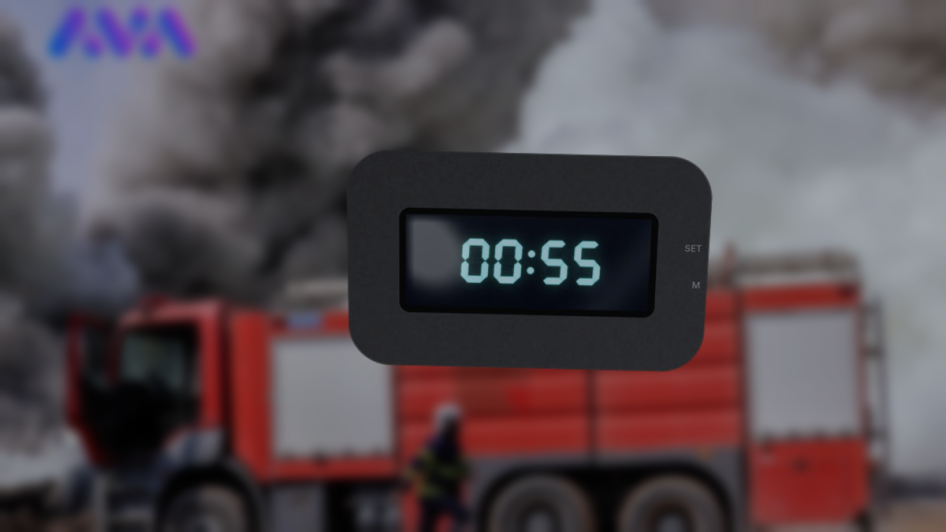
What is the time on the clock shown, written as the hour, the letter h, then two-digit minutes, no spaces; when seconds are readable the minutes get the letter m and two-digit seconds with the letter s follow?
0h55
